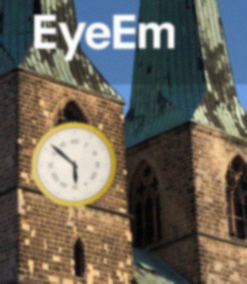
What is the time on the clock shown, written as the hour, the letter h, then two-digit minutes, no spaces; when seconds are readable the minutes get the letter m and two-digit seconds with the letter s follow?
5h52
